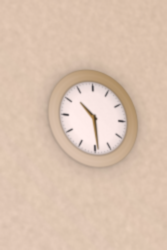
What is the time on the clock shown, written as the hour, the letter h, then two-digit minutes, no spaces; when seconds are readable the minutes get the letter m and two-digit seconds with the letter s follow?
10h29
